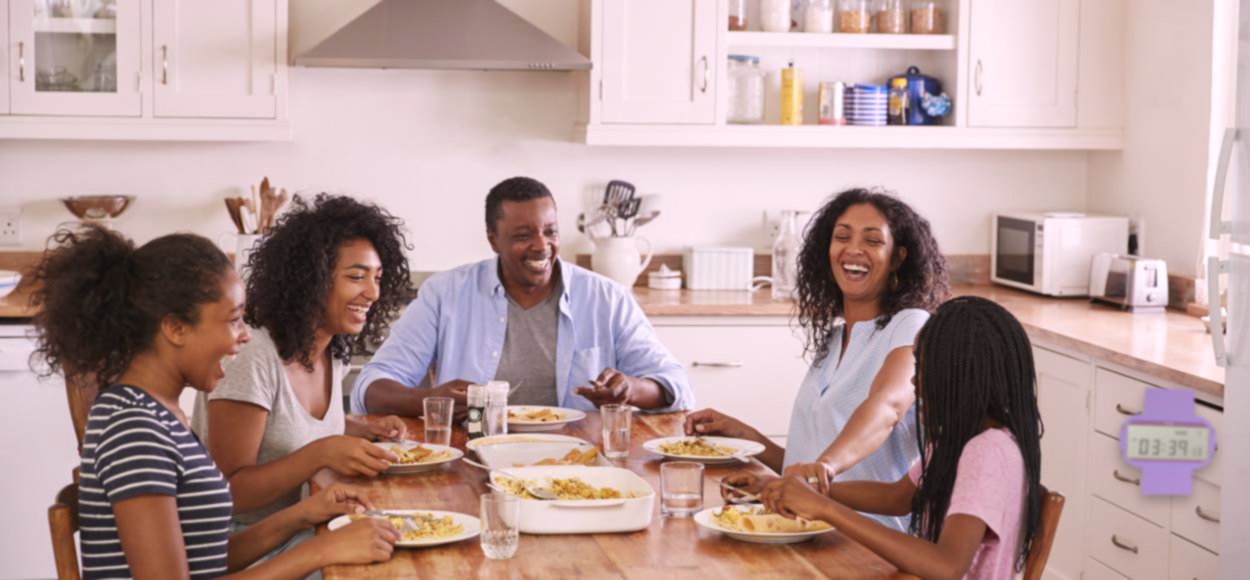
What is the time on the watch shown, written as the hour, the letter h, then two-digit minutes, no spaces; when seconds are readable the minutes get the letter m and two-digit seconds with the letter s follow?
3h39
